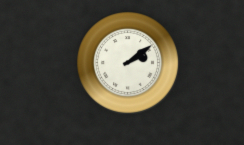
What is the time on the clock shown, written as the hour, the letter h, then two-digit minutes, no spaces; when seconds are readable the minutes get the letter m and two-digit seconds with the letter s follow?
2h09
